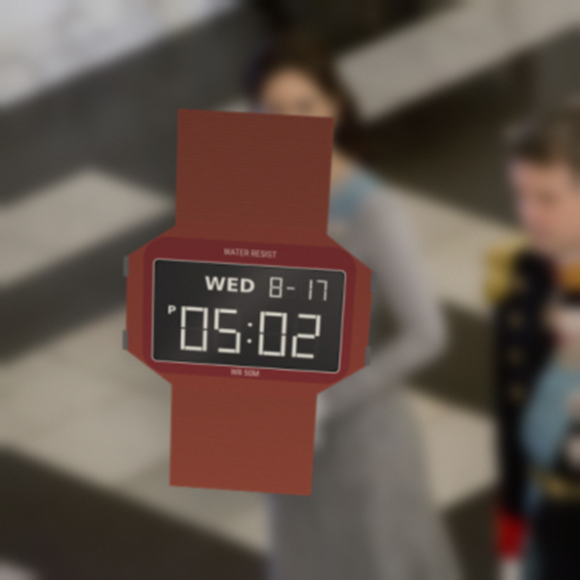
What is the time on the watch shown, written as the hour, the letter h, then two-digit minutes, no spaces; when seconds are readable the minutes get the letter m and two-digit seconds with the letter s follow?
5h02
